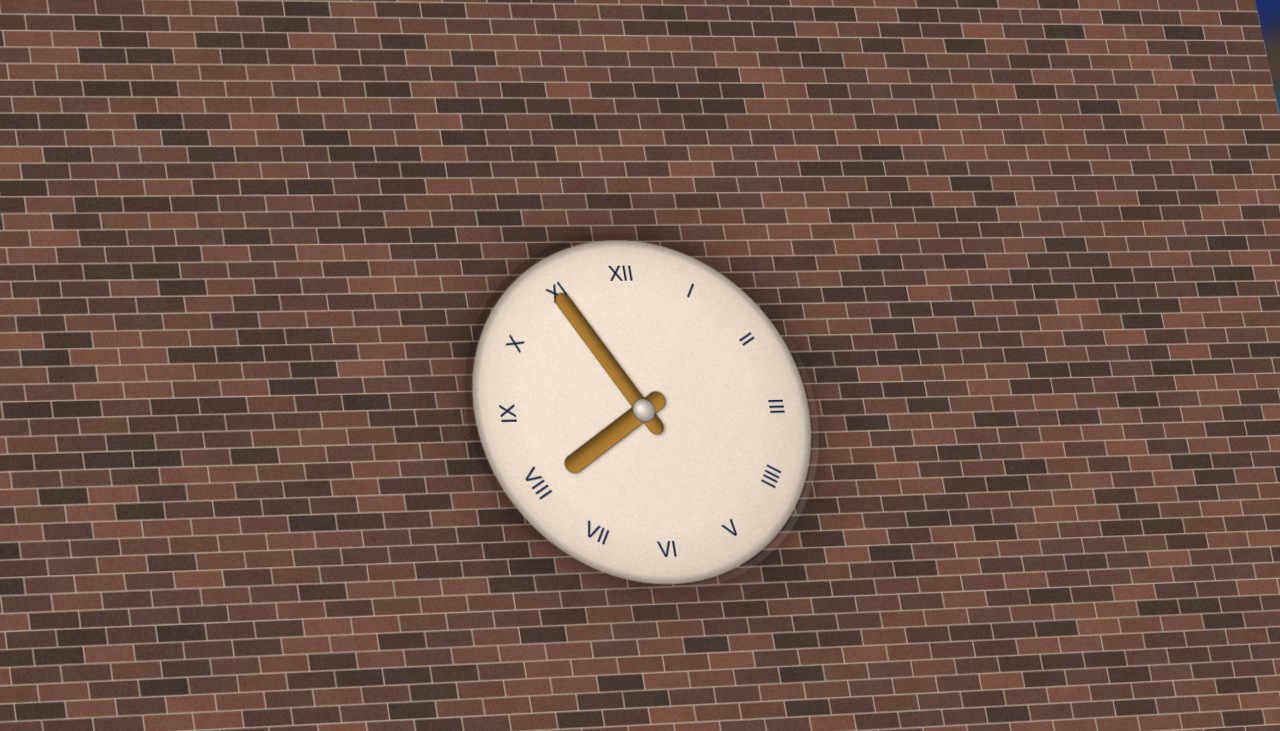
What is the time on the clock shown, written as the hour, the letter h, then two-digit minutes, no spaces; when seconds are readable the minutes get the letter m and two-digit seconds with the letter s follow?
7h55
